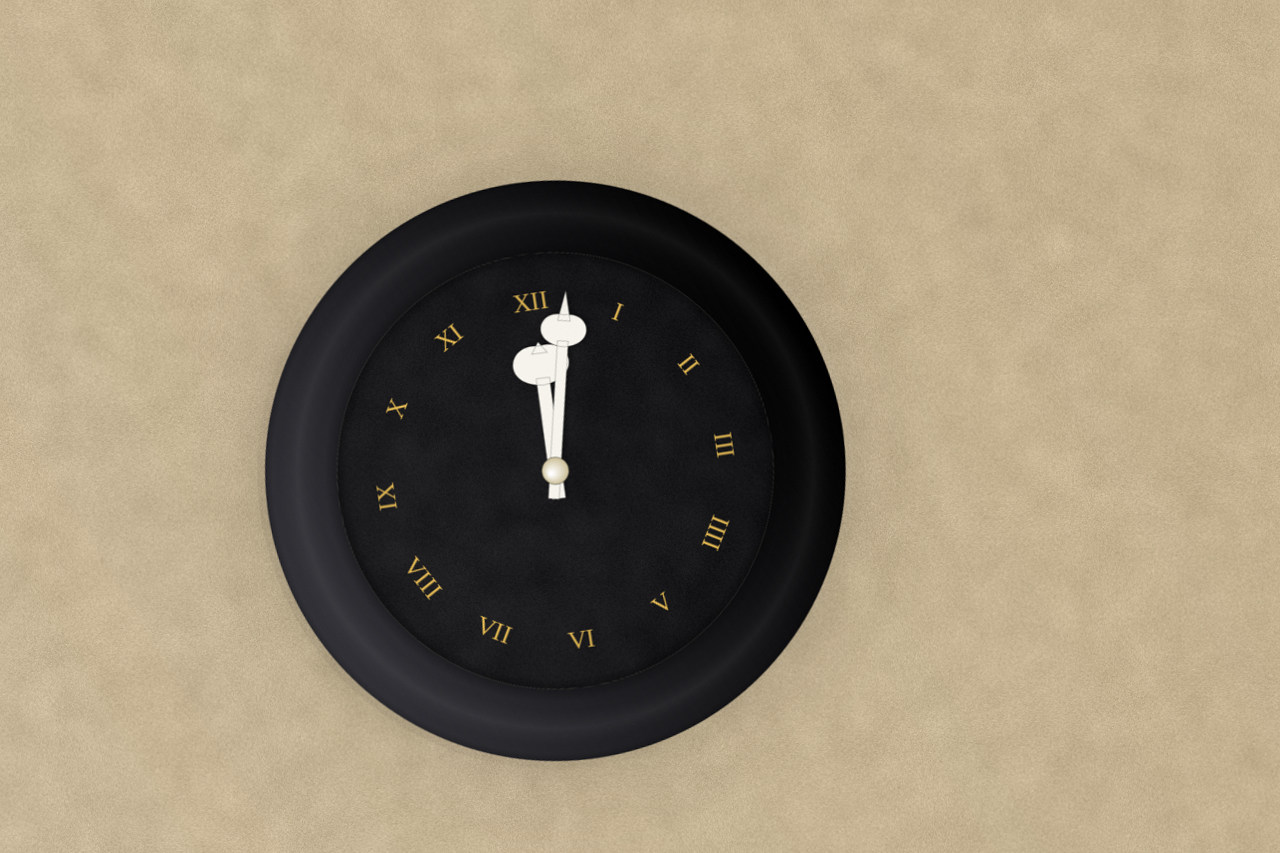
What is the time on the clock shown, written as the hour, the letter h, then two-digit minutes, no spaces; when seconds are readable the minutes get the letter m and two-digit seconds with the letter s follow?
12h02
